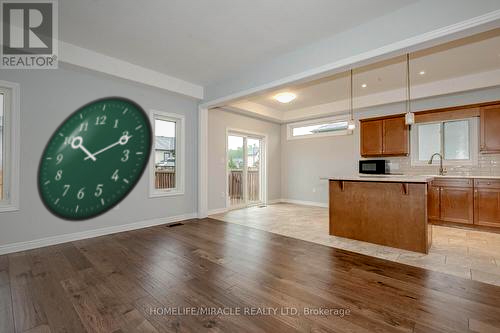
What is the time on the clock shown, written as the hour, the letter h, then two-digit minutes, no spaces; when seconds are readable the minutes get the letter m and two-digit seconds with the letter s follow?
10h11
